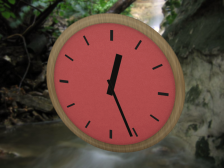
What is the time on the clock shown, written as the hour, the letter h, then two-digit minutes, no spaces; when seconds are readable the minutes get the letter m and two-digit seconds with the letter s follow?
12h26
